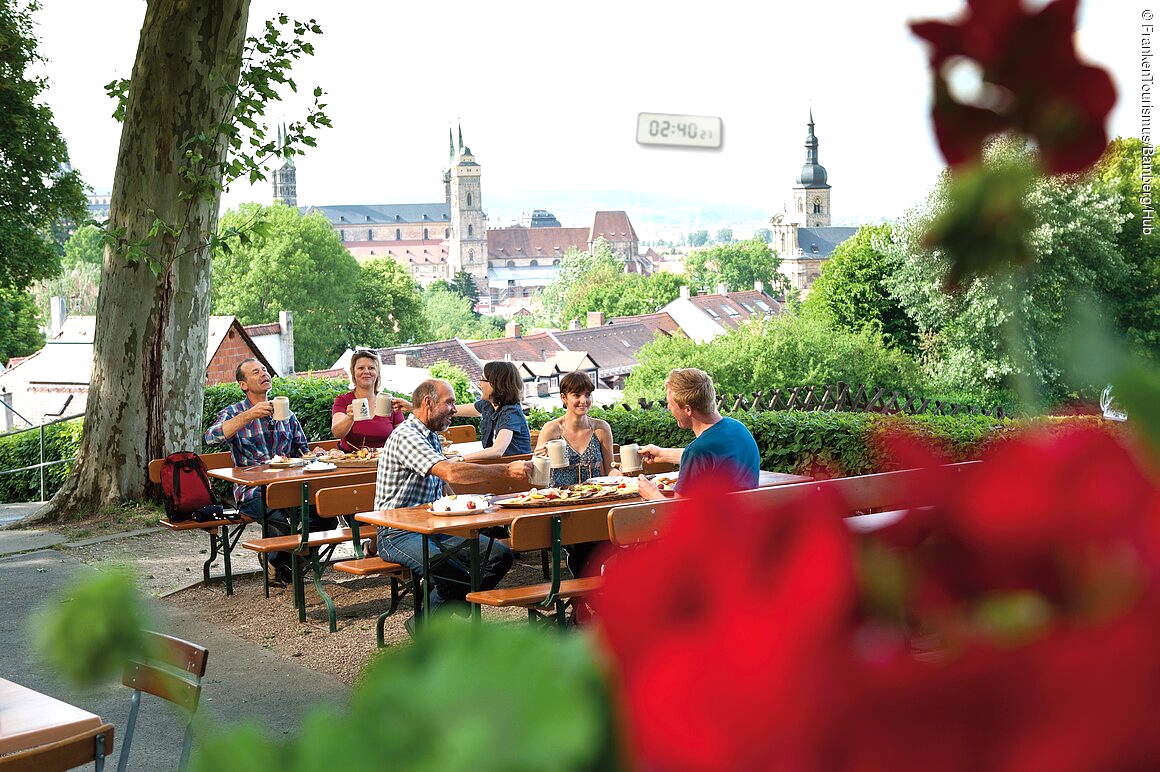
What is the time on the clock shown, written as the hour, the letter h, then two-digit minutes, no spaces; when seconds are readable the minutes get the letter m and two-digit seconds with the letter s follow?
2h40
